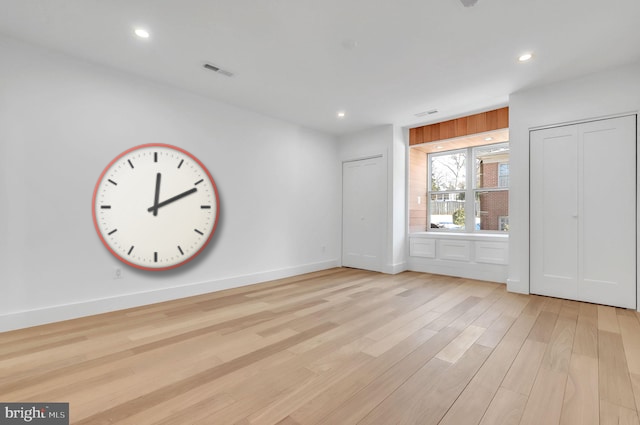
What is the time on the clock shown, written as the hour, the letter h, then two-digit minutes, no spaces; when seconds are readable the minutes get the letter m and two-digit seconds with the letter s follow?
12h11
